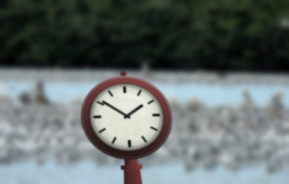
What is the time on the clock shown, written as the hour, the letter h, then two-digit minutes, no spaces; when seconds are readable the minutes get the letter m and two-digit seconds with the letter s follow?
1h51
